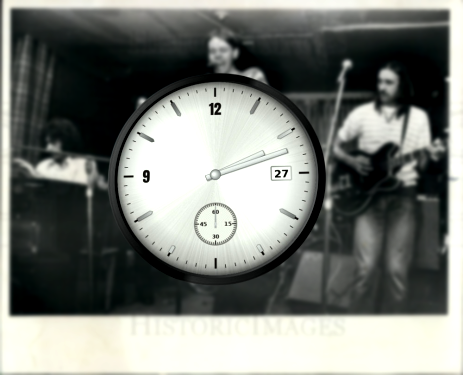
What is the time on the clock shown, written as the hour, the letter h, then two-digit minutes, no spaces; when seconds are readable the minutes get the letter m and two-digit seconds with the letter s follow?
2h12
